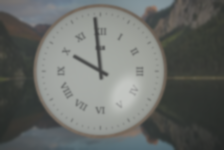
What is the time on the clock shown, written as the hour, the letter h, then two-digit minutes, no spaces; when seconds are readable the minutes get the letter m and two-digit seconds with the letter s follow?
9h59
